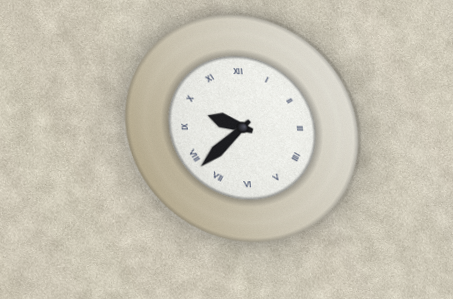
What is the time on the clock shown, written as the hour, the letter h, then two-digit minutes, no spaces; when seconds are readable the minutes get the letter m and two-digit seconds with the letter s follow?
9h38
